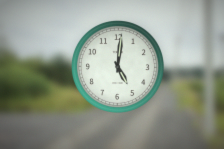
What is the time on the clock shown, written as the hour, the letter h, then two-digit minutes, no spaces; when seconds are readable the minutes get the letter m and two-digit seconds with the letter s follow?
5h01
